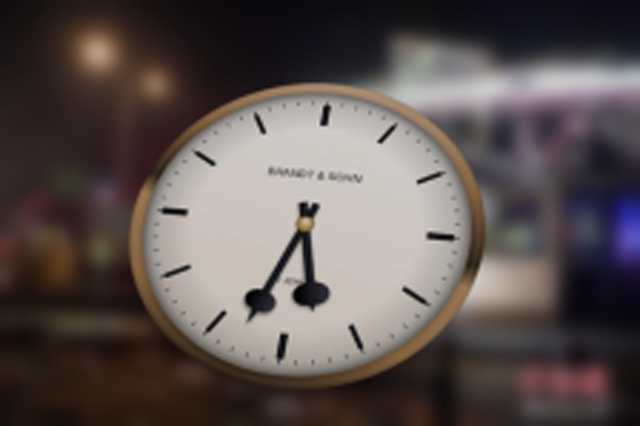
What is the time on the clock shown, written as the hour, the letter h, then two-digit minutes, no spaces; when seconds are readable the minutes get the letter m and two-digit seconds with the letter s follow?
5h33
